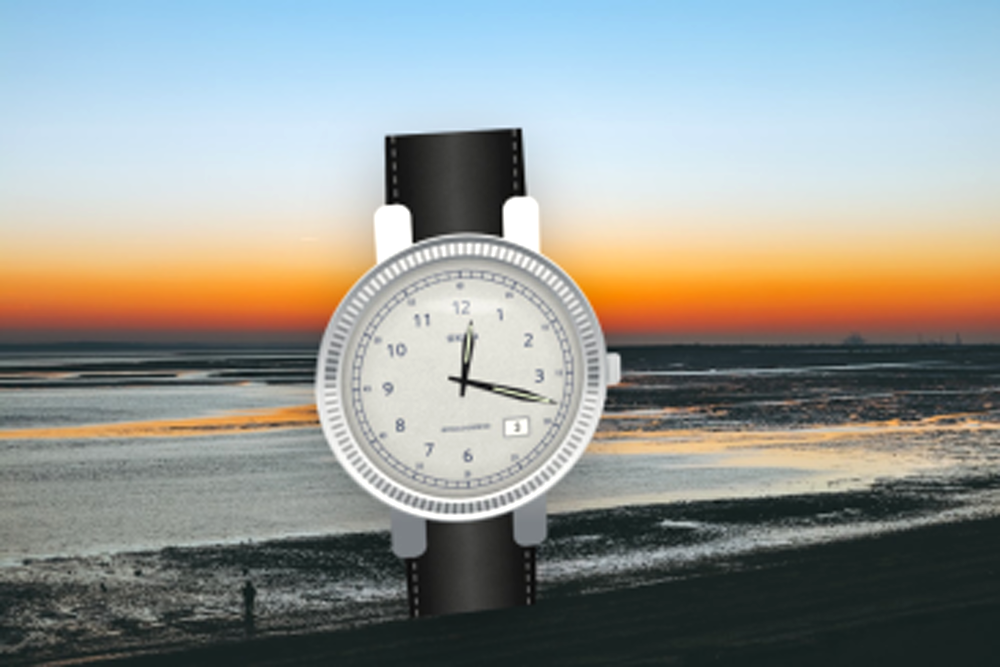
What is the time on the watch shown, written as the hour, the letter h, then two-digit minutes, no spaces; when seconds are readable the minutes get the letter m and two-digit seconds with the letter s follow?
12h18
